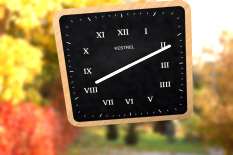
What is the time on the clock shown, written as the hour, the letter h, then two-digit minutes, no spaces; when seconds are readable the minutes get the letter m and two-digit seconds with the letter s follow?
8h11
